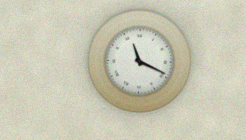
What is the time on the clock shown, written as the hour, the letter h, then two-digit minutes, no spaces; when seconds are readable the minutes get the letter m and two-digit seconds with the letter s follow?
11h19
